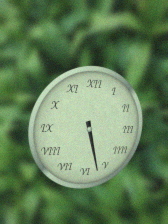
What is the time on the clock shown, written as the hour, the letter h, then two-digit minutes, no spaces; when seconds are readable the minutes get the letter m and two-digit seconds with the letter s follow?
5h27
